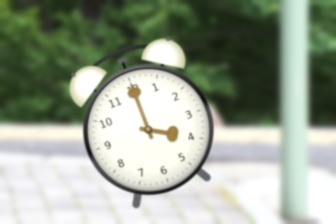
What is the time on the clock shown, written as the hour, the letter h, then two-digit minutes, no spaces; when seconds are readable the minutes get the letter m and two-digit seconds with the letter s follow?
4h00
